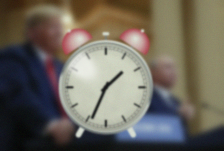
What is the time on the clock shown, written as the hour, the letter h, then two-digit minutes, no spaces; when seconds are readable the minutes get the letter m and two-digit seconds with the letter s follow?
1h34
